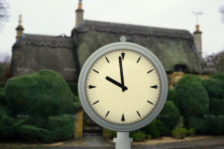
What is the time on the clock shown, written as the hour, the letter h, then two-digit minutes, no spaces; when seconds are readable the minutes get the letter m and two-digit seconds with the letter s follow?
9h59
